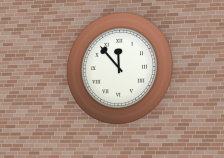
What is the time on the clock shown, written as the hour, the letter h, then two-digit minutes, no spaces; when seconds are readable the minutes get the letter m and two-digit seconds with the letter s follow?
11h53
